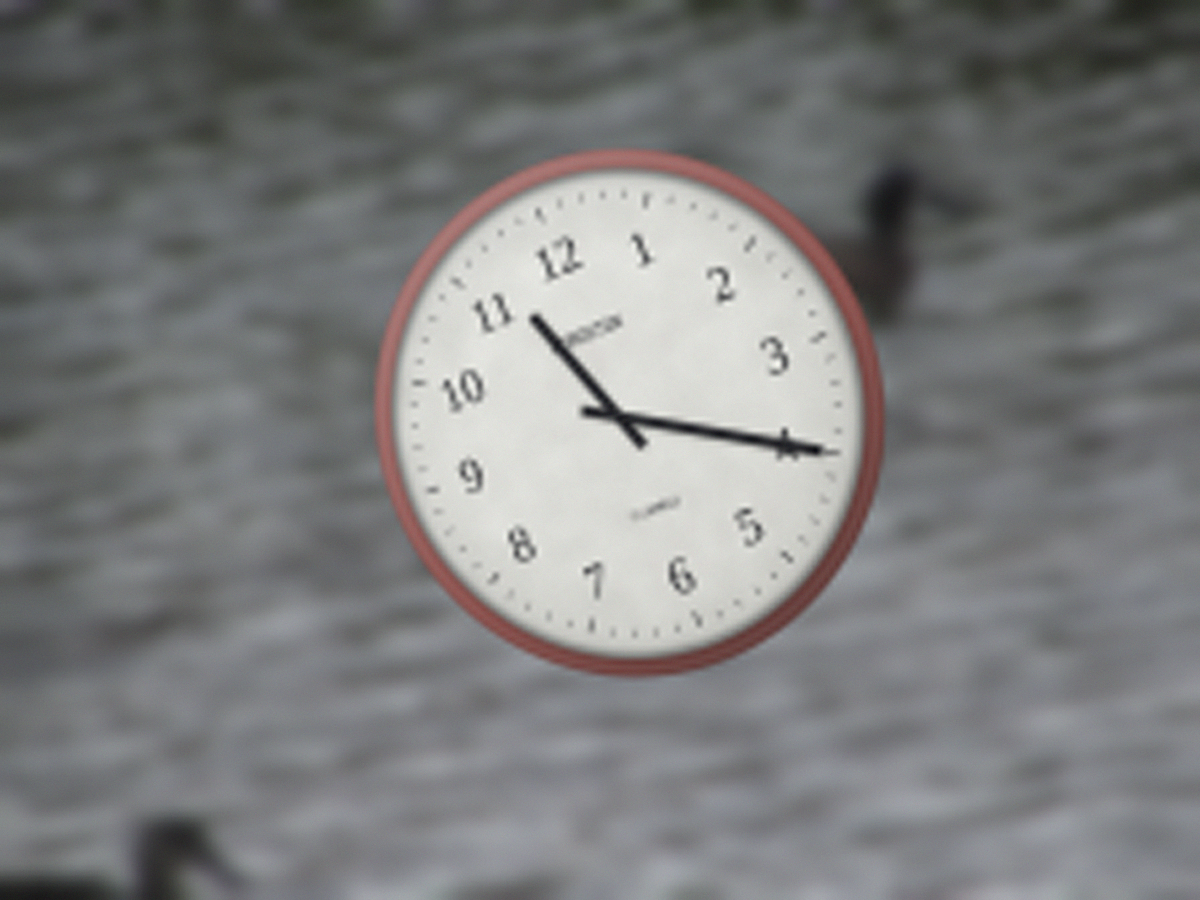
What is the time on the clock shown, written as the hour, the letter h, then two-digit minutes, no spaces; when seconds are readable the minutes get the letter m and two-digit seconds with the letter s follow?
11h20
